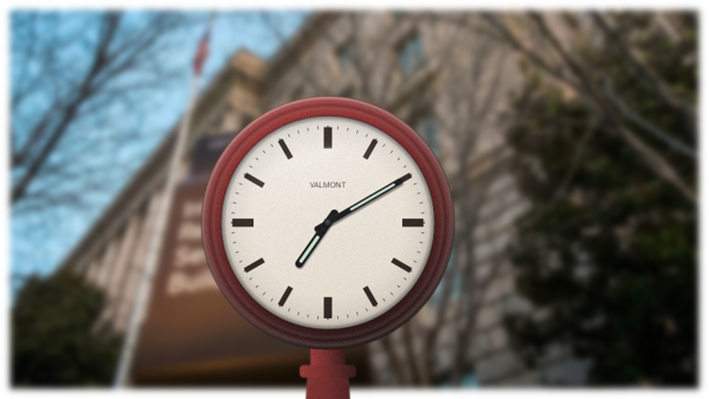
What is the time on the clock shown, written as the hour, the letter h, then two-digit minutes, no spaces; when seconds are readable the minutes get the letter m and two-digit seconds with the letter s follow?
7h10
